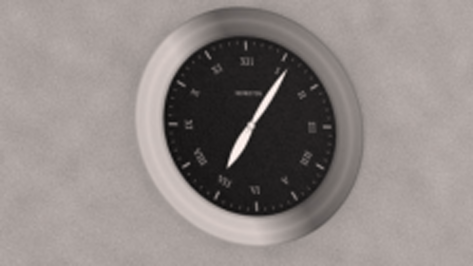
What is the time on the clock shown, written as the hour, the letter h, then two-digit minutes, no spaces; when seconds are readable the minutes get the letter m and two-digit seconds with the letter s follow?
7h06
